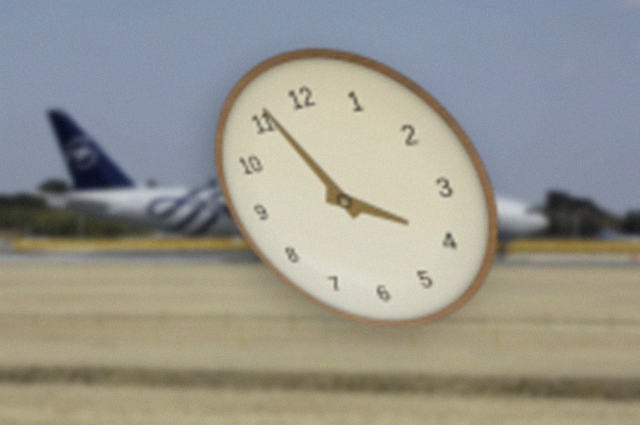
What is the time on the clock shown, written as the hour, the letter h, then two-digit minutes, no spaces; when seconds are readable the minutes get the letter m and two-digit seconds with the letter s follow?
3h56
